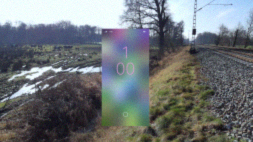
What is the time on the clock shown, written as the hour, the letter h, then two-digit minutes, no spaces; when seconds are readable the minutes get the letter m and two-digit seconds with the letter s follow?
1h00
